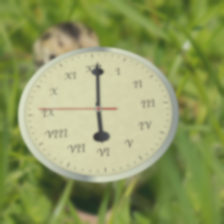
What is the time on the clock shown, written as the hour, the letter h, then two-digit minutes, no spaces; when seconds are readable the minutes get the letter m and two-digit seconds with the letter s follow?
6h00m46s
